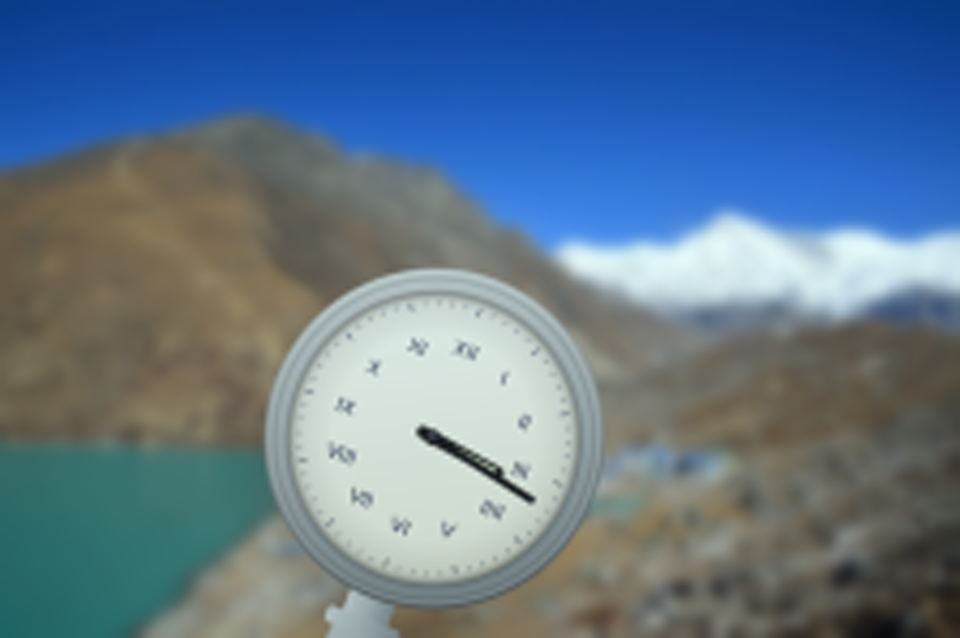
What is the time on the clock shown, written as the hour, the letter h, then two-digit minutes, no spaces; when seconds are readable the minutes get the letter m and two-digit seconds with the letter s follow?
3h17
